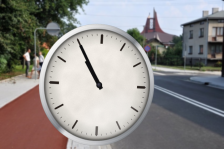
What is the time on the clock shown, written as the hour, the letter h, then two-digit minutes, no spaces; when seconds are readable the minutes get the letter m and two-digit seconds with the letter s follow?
10h55
